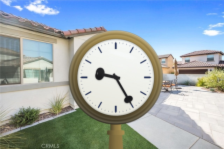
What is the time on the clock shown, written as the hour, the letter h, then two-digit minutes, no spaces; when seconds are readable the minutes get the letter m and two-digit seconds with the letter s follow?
9h25
